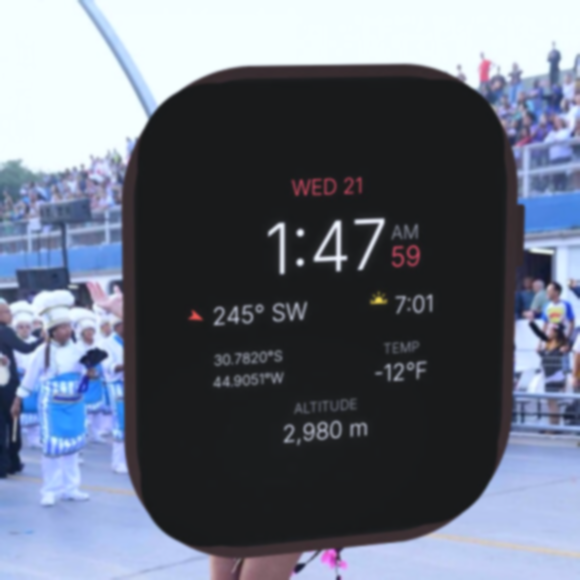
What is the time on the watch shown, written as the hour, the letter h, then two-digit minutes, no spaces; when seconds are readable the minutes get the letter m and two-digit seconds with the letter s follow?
1h47m59s
